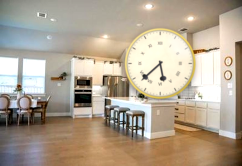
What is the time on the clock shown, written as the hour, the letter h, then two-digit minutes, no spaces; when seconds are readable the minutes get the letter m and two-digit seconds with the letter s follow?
5h38
